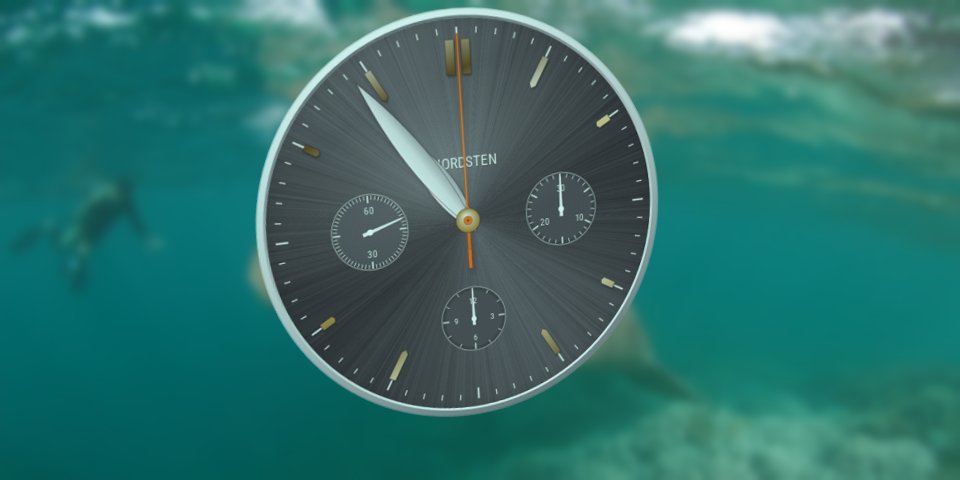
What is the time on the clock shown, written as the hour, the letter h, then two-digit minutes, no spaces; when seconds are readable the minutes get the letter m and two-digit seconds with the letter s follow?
10h54m12s
